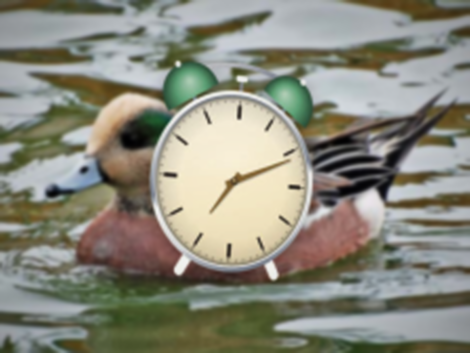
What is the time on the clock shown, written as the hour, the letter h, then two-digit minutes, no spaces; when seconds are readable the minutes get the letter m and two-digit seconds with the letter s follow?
7h11
